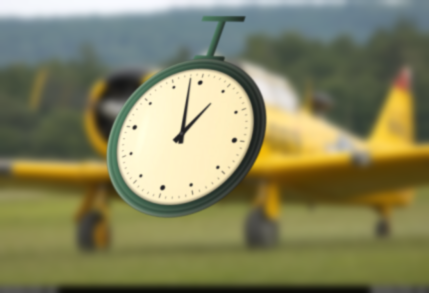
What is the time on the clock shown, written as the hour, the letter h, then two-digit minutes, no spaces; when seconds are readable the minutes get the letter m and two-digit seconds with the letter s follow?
12h58
